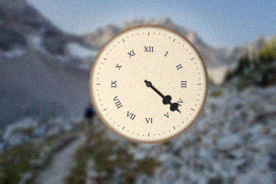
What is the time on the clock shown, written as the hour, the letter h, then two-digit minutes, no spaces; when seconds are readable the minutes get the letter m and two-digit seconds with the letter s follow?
4h22
